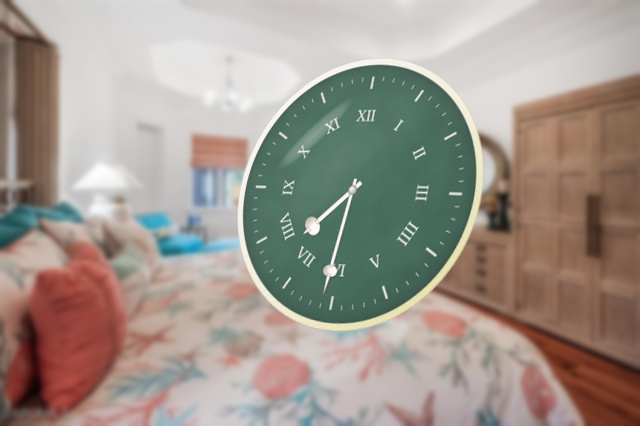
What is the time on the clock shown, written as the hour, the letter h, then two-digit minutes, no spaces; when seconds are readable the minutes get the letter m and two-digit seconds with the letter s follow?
7h31
